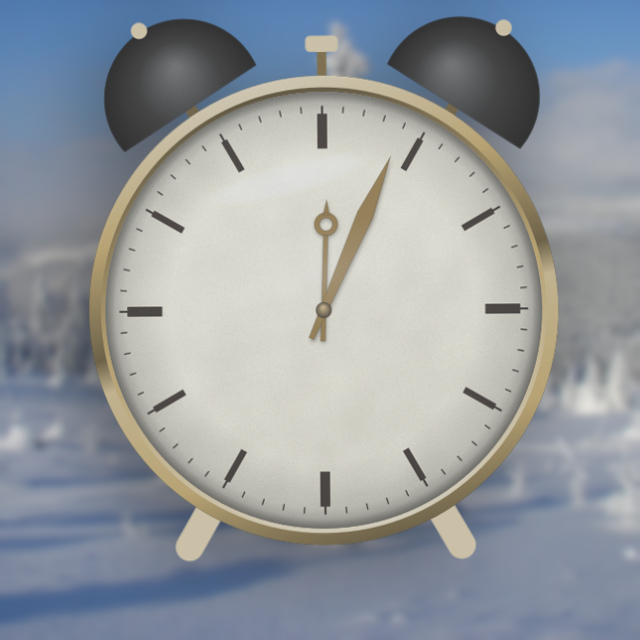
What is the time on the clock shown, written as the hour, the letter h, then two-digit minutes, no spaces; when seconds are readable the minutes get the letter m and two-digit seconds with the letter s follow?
12h04
